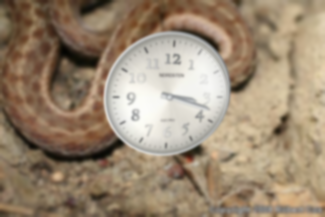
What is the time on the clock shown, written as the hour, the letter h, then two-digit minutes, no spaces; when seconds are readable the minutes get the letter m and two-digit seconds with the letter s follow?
3h18
